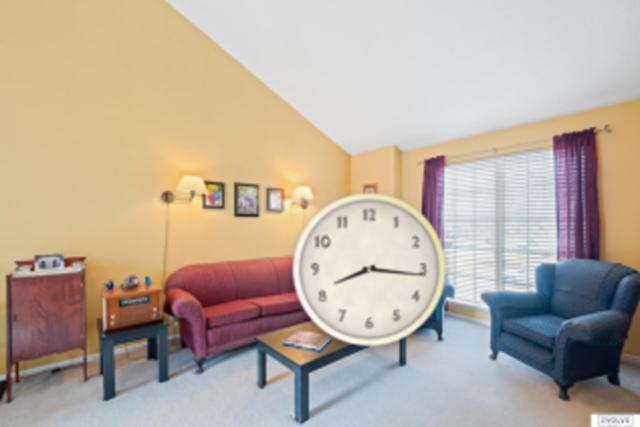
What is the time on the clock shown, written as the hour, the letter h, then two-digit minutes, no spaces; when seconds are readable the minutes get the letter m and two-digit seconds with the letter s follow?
8h16
